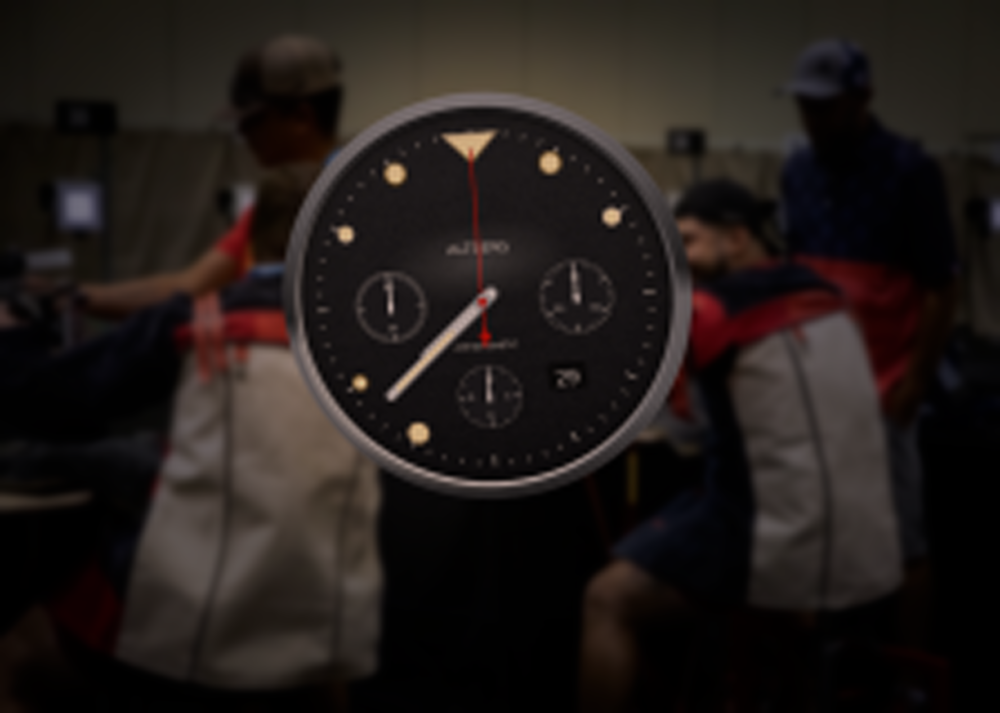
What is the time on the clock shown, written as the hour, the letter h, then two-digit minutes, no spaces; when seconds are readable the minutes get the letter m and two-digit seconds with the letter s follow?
7h38
